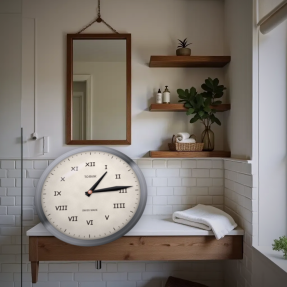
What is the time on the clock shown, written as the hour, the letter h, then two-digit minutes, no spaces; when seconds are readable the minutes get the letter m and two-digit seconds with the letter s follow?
1h14
